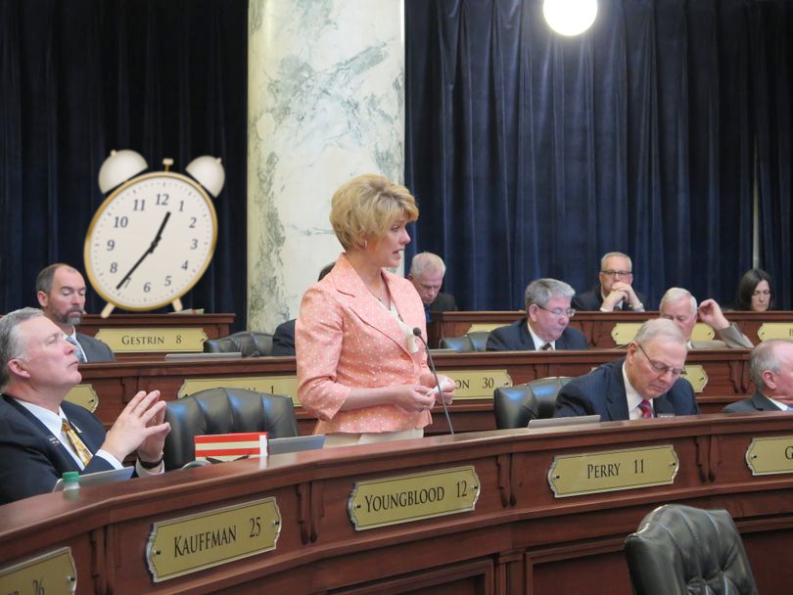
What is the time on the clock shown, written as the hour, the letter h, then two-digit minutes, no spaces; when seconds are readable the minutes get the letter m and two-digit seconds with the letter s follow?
12h36
